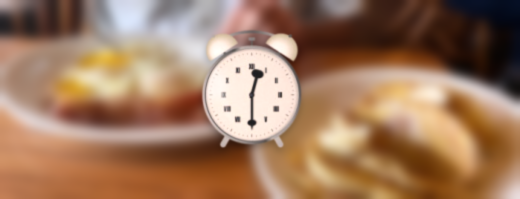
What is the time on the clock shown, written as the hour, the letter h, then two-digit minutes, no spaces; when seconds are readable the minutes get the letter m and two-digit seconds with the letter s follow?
12h30
